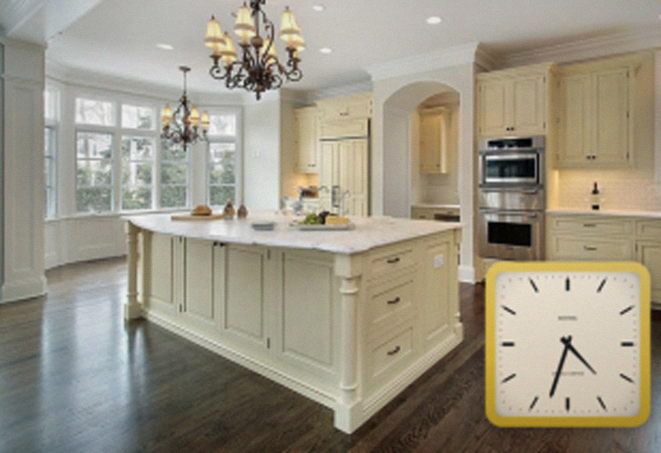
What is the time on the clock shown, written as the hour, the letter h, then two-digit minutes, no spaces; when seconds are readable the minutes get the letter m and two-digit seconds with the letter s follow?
4h33
